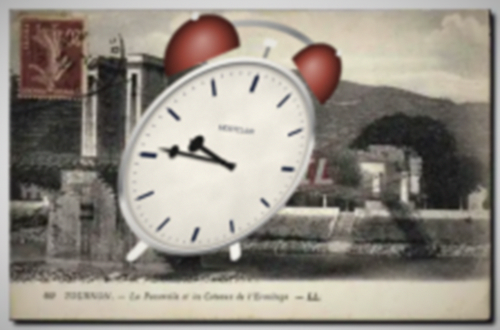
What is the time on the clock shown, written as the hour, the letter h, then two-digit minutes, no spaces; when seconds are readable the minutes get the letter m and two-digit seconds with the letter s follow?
9h46
